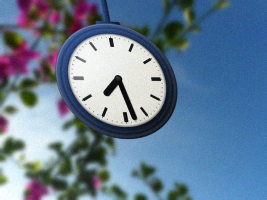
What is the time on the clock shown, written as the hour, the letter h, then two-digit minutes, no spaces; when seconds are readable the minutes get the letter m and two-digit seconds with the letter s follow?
7h28
